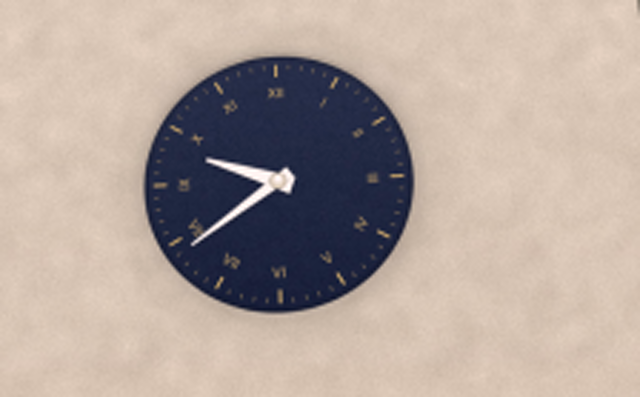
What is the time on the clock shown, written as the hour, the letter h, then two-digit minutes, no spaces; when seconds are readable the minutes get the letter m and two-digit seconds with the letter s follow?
9h39
